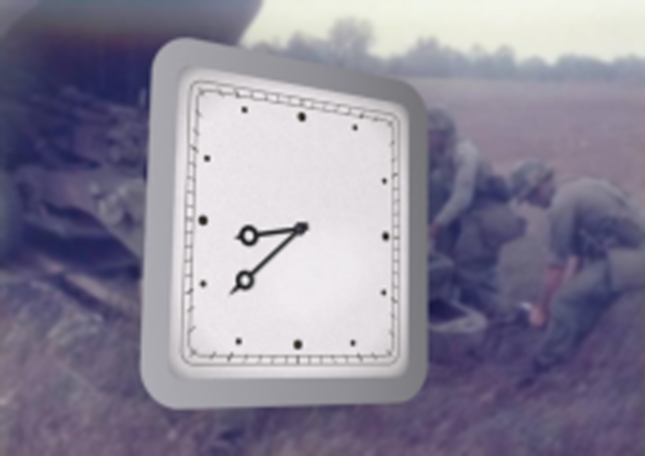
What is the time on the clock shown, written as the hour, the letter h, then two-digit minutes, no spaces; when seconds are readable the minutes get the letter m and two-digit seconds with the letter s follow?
8h38
